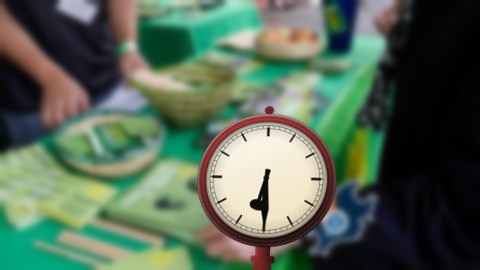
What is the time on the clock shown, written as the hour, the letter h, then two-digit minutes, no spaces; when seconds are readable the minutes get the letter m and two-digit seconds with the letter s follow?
6h30
